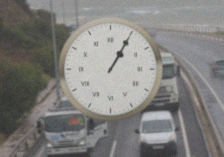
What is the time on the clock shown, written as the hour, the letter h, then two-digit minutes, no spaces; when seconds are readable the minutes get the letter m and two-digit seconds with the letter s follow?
1h05
